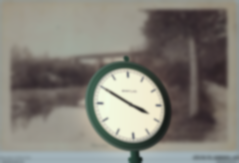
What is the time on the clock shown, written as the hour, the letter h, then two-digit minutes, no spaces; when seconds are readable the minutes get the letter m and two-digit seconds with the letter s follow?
3h50
